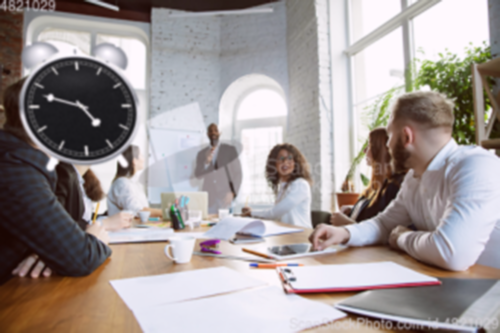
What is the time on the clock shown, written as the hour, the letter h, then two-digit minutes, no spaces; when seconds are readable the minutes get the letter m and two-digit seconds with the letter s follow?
4h48
